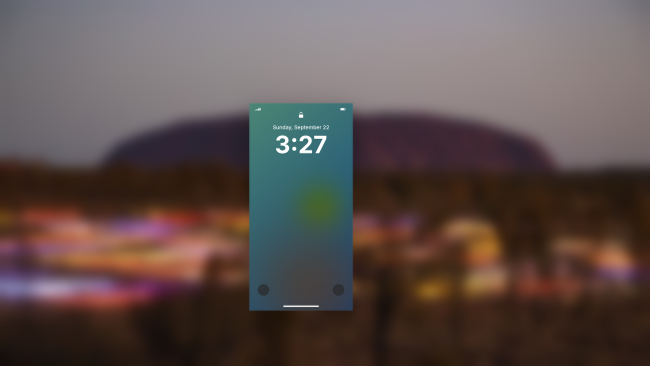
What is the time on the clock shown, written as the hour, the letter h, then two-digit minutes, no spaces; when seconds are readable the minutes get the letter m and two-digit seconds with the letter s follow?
3h27
